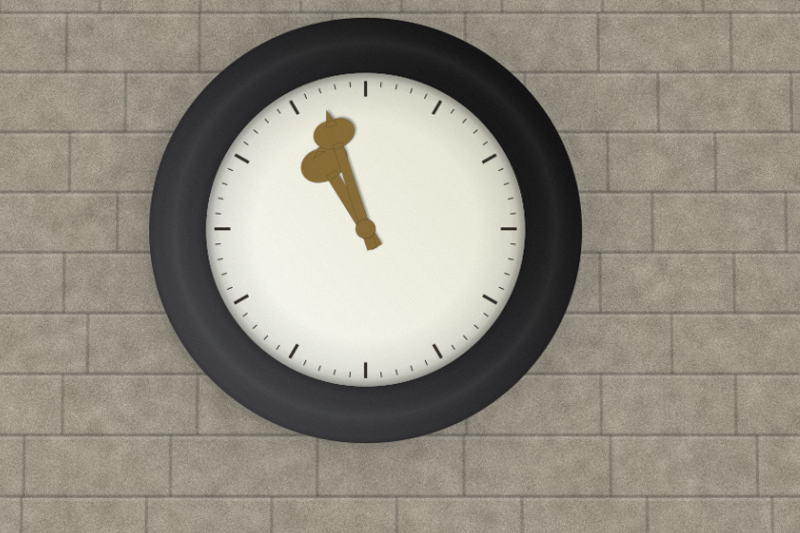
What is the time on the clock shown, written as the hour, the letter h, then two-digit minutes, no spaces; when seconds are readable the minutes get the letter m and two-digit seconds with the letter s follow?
10h57
